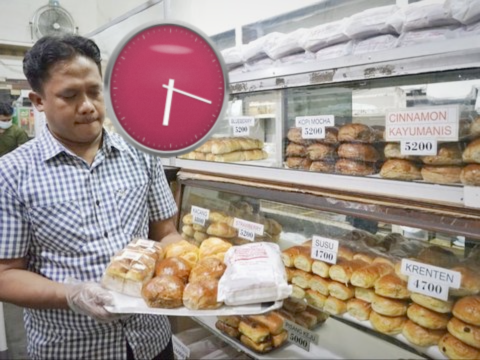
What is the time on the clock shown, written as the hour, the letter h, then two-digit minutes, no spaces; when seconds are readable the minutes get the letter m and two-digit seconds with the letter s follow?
6h18
